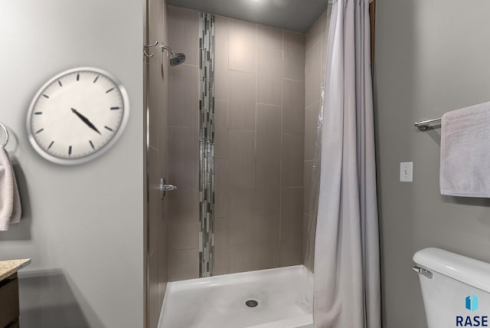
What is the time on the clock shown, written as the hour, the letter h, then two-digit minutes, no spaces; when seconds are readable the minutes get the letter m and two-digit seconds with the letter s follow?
4h22
